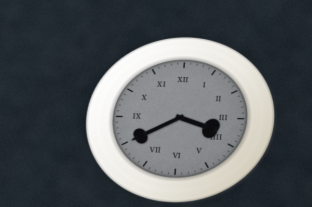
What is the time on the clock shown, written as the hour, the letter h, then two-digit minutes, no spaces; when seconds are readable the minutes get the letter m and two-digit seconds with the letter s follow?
3h40
